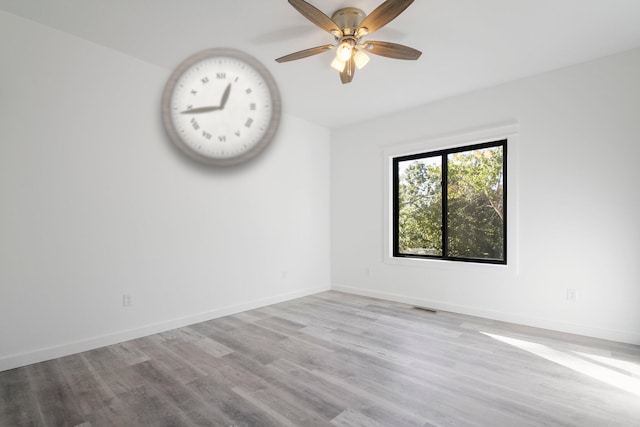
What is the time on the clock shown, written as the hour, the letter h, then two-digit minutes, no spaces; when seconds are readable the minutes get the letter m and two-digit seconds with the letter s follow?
12h44
